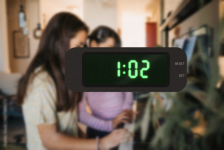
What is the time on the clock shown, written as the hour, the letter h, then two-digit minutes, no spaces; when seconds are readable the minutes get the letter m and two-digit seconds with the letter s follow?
1h02
